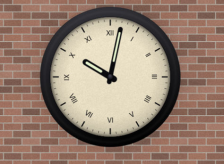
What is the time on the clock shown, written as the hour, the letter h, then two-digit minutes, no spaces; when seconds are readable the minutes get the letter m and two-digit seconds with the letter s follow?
10h02
